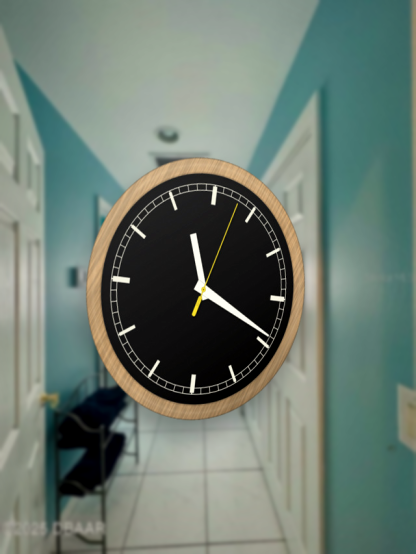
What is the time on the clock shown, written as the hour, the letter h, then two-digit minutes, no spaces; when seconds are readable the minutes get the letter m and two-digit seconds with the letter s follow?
11h19m03s
